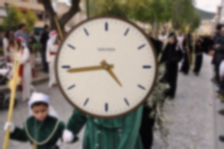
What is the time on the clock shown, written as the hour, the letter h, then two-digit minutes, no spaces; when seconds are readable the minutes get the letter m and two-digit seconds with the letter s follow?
4h44
